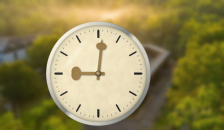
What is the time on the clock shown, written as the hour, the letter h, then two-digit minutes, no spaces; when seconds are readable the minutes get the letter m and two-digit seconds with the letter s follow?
9h01
